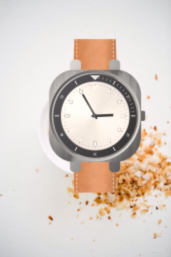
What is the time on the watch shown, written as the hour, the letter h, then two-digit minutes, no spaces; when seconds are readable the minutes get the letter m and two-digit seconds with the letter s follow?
2h55
